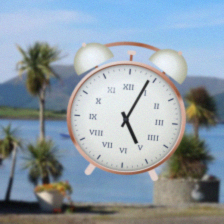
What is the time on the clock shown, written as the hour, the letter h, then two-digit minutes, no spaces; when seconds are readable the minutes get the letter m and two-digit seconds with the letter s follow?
5h04
